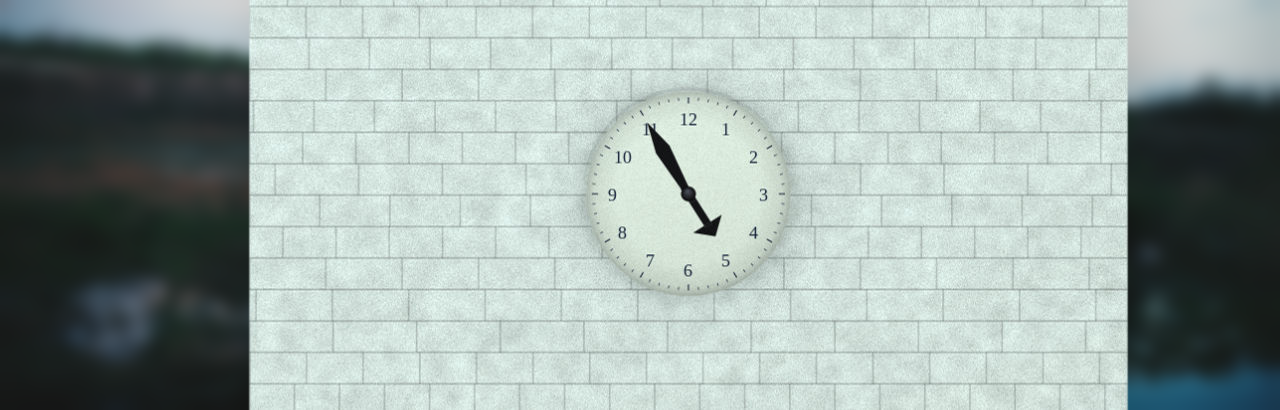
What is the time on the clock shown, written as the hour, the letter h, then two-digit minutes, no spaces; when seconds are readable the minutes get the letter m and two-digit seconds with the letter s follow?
4h55
